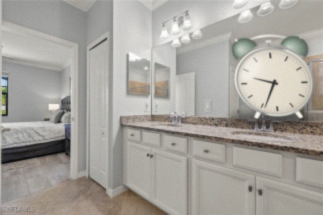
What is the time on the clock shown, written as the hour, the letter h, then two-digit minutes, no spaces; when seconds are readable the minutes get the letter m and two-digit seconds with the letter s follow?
9h34
